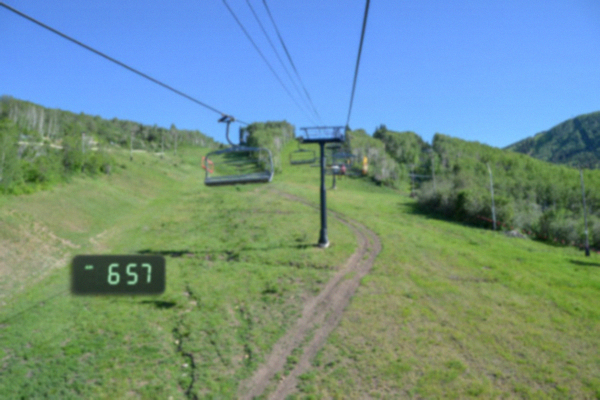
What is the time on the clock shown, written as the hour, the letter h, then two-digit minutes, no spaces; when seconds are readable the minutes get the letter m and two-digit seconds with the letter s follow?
6h57
